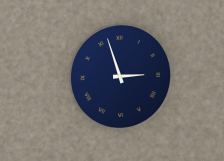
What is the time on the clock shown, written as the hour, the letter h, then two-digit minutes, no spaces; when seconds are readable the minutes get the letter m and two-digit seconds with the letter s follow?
2h57
